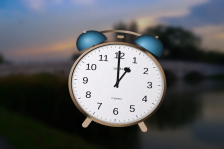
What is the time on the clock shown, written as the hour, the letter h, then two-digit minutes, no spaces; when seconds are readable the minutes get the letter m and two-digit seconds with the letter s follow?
1h00
